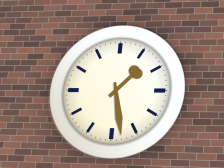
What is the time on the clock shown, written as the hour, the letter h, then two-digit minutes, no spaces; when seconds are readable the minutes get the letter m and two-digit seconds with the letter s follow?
1h28
